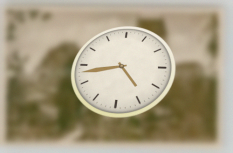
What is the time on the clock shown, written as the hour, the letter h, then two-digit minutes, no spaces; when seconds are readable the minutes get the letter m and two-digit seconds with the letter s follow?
4h43
